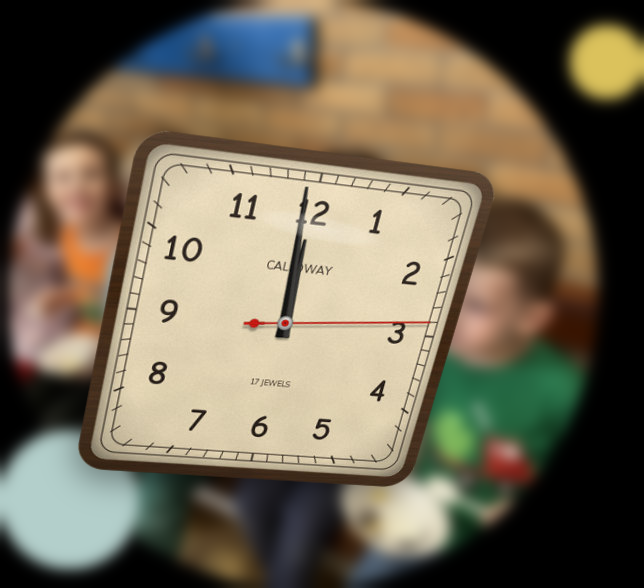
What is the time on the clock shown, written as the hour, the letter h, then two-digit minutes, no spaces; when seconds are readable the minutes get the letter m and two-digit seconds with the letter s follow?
11h59m14s
